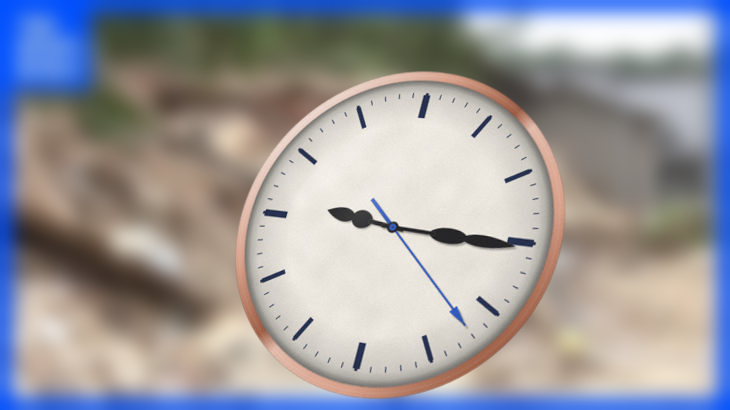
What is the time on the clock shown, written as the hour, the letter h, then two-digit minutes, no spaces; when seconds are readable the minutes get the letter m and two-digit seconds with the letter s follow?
9h15m22s
